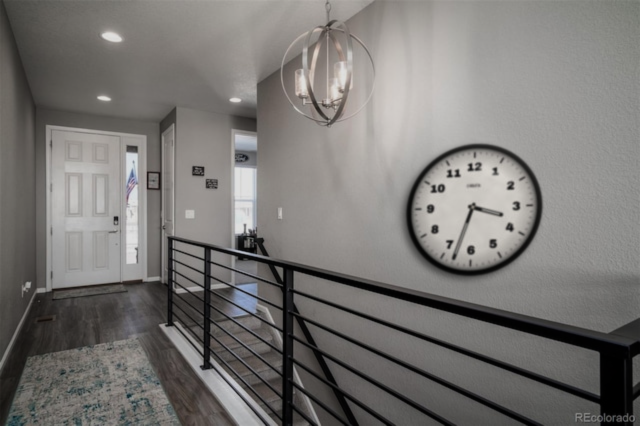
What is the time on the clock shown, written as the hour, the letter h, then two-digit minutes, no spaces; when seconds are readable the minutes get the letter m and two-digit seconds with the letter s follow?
3h33
